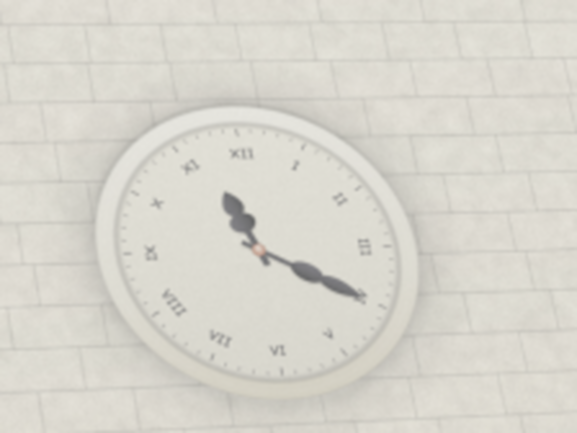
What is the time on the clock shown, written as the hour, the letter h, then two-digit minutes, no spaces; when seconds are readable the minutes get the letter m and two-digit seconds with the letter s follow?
11h20
